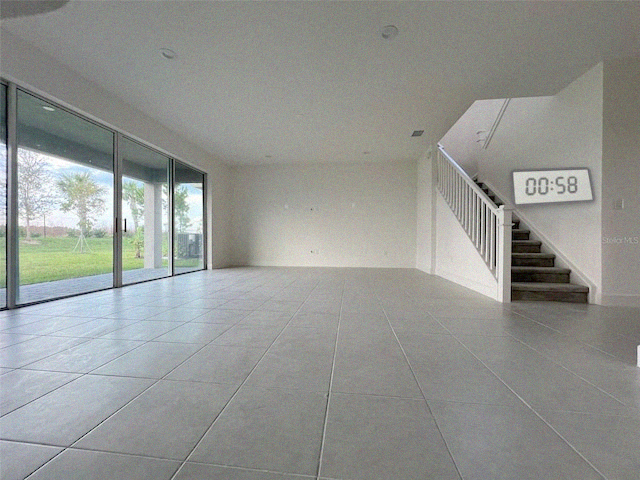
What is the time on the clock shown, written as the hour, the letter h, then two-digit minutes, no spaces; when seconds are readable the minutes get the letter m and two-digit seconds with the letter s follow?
0h58
